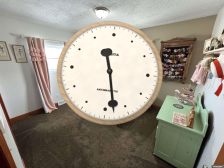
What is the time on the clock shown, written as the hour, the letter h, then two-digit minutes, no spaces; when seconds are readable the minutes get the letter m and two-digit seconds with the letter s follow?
11h28
